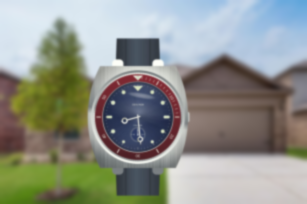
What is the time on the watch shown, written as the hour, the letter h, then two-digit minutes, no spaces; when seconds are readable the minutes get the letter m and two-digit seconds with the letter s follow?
8h29
